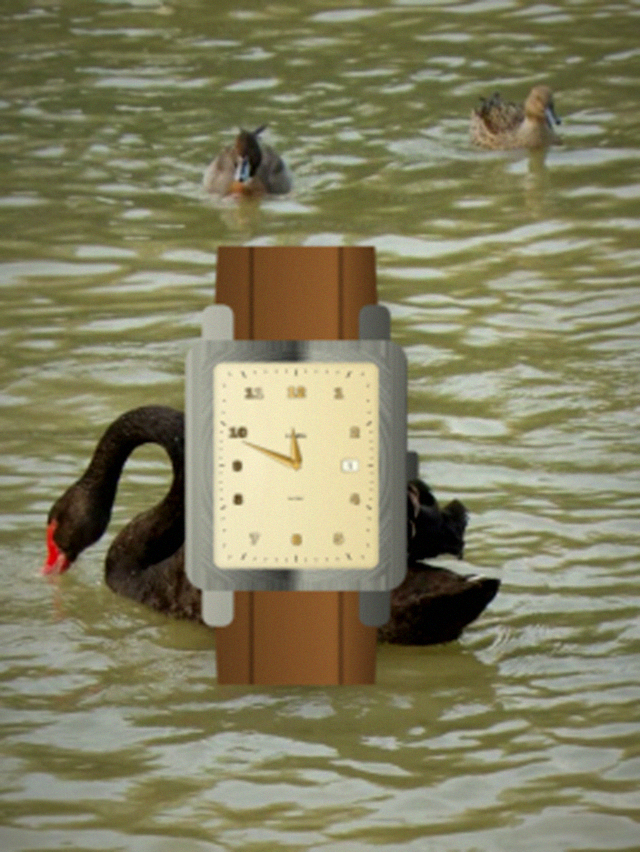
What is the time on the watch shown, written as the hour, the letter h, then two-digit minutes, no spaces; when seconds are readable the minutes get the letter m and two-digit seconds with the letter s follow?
11h49
